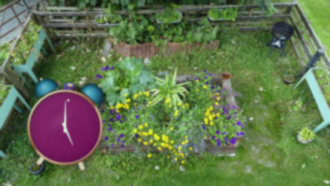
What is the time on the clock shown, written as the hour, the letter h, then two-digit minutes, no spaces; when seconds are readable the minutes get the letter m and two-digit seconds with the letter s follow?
4h59
